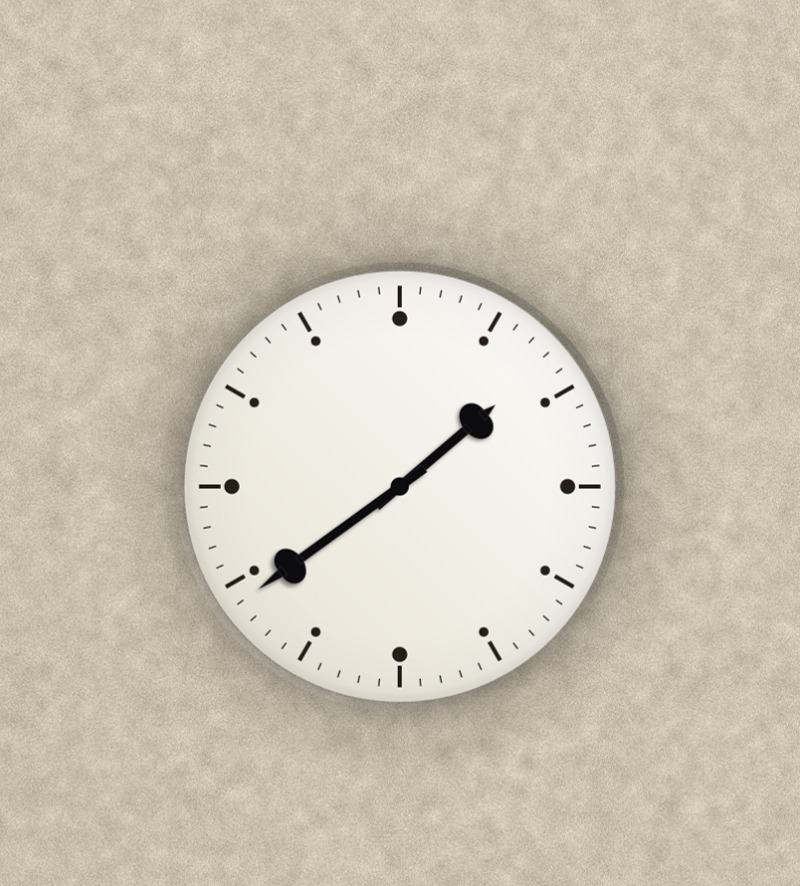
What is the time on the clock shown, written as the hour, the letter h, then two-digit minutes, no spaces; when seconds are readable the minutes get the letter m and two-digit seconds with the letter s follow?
1h39
